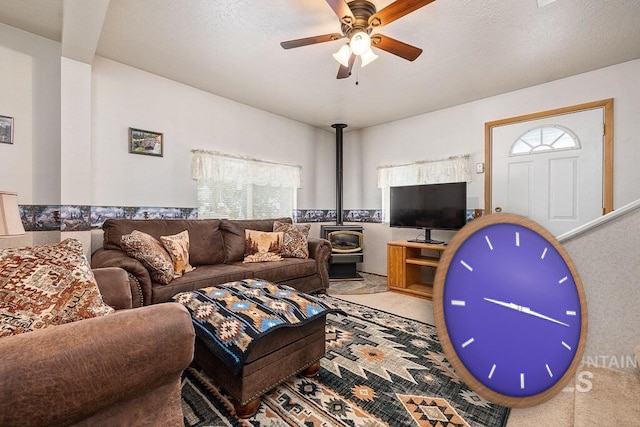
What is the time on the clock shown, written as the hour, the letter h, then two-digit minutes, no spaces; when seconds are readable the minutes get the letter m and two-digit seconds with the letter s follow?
9h17
